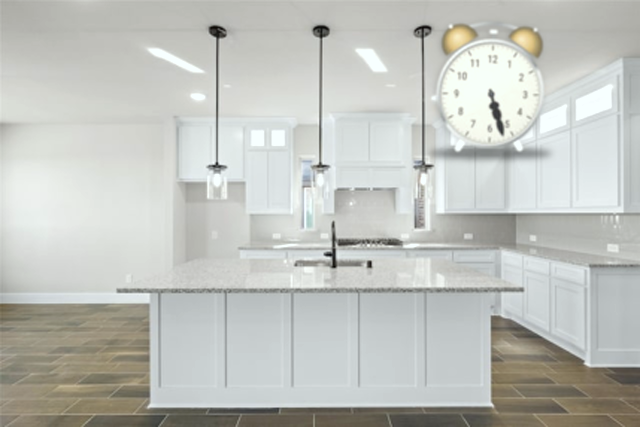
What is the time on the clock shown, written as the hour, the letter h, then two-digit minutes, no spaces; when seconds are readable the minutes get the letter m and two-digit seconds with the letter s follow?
5h27
